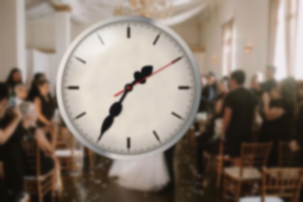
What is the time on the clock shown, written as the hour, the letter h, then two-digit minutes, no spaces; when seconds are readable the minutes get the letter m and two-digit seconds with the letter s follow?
1h35m10s
